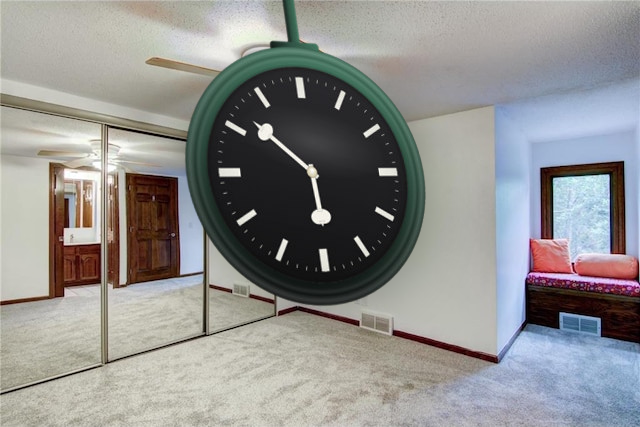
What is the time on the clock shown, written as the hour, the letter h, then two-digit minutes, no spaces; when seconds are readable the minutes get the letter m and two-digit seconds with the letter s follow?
5h52
